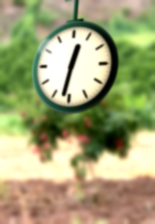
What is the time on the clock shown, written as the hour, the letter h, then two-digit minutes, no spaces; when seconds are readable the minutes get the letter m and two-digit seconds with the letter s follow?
12h32
